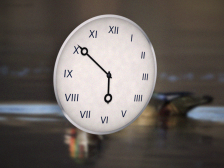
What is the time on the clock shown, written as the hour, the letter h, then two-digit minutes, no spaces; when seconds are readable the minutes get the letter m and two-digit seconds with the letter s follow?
5h51
